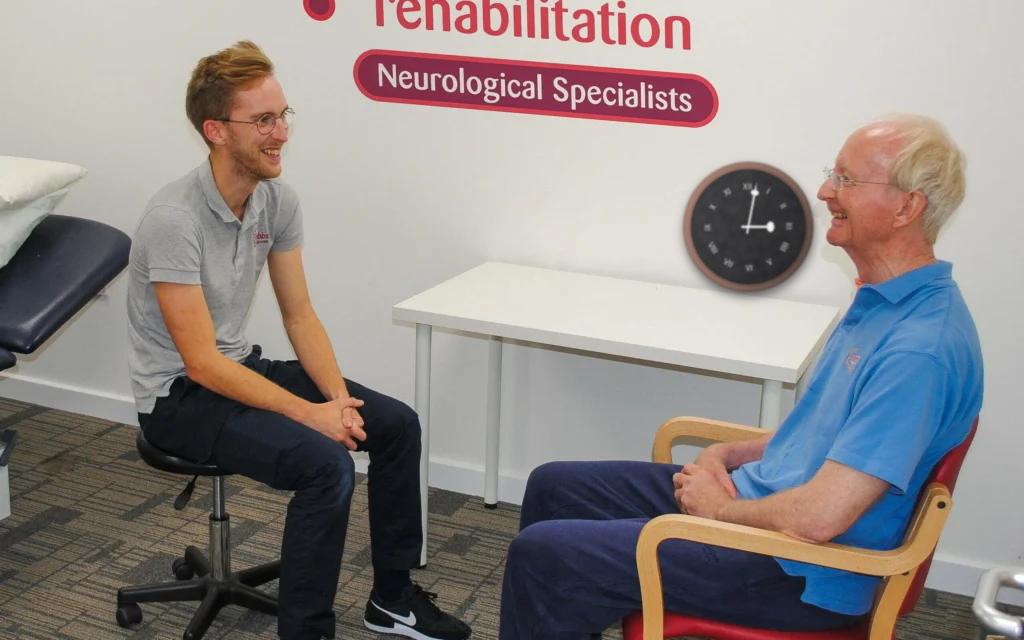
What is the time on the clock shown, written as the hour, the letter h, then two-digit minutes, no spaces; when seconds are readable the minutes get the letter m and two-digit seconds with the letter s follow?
3h02
